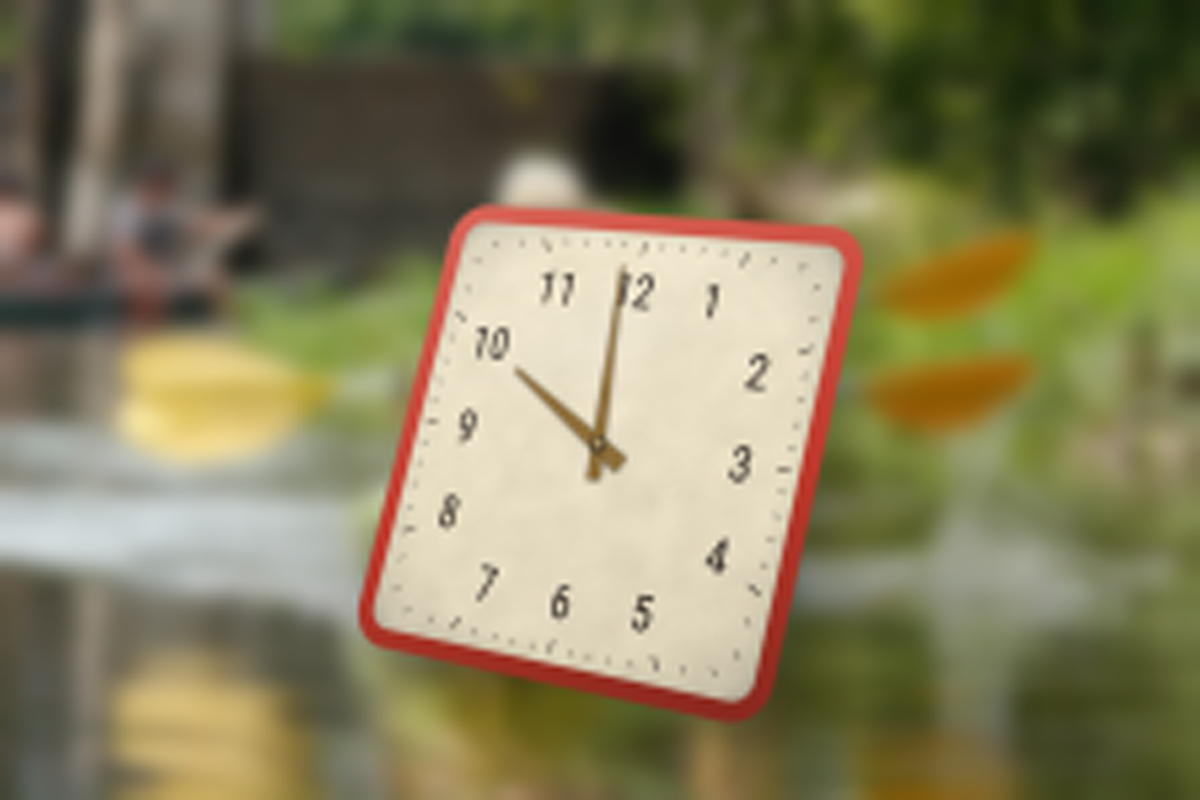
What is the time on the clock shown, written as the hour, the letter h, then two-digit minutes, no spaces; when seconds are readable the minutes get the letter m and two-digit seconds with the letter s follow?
9h59
